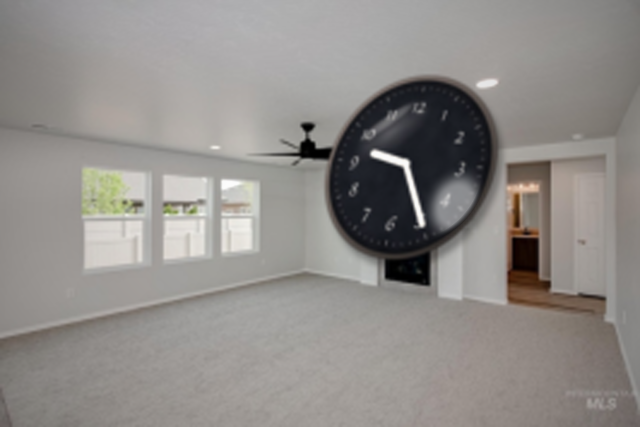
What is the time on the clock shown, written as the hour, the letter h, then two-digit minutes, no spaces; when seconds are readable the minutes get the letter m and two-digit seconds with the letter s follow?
9h25
